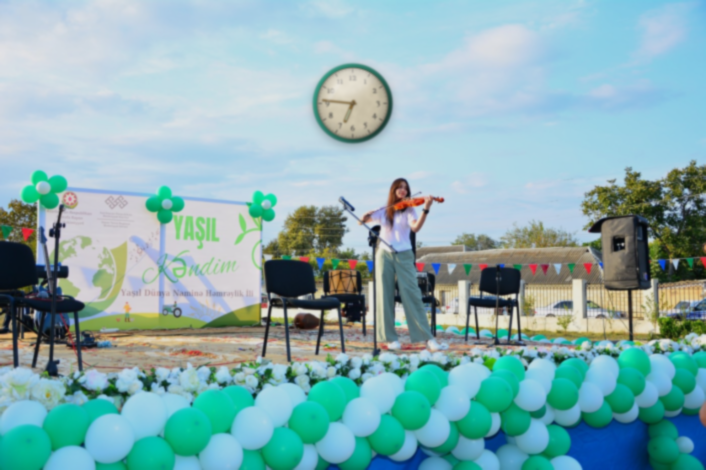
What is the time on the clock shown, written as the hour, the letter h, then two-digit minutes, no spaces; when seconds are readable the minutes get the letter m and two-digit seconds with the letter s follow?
6h46
